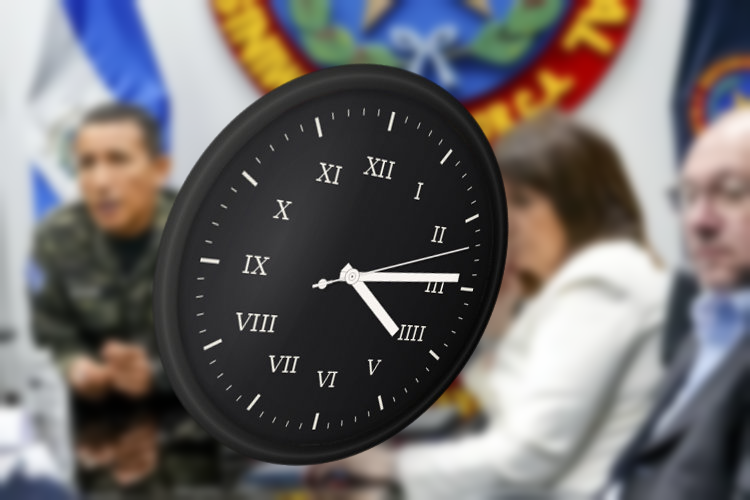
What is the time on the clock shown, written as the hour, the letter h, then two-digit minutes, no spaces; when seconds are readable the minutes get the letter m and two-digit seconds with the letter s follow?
4h14m12s
